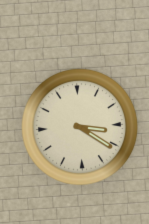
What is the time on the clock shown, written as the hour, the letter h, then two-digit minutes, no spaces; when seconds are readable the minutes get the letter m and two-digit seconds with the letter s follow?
3h21
